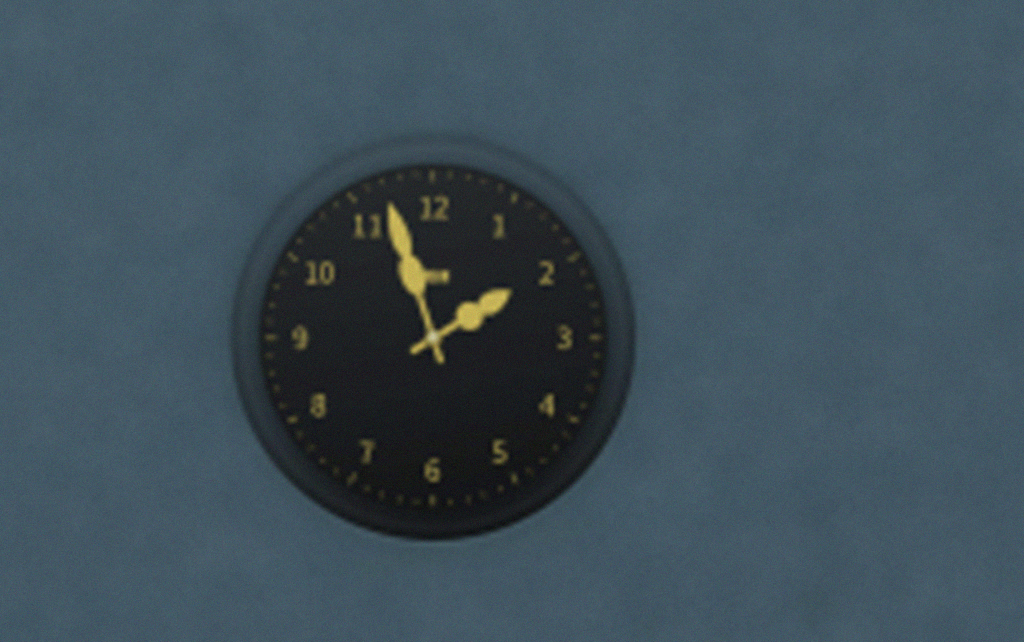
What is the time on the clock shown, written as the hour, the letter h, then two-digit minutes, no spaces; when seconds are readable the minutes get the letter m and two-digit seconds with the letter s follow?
1h57
